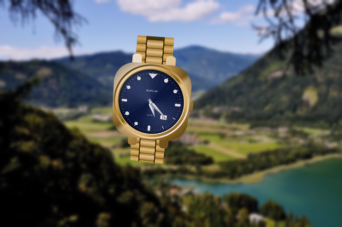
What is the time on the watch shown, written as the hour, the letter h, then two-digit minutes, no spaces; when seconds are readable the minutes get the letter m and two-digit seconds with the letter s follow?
5h22
